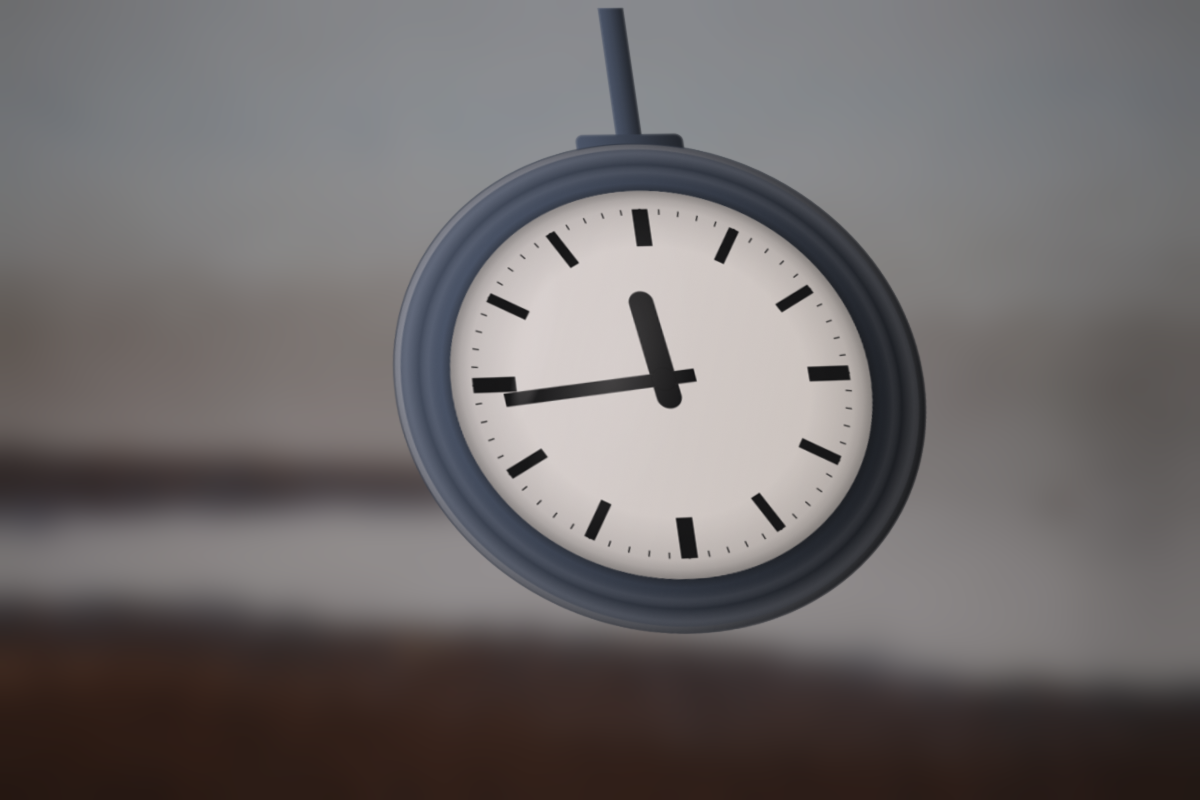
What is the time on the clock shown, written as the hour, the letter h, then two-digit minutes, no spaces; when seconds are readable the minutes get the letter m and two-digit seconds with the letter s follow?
11h44
